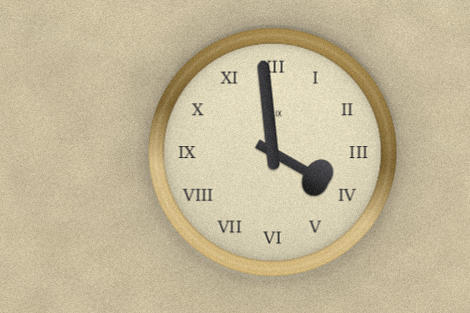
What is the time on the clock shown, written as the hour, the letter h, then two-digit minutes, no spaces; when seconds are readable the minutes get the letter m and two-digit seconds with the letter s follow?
3h59
